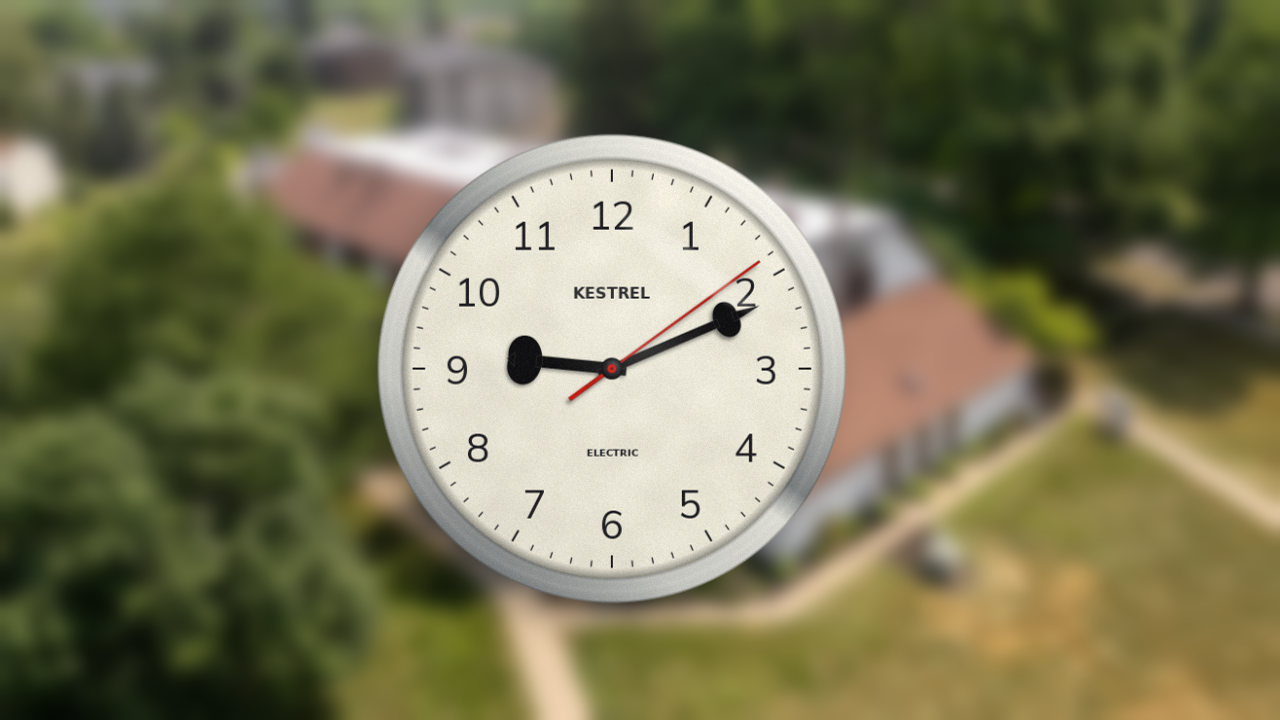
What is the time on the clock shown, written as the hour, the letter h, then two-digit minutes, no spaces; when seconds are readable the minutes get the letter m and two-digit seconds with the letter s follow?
9h11m09s
